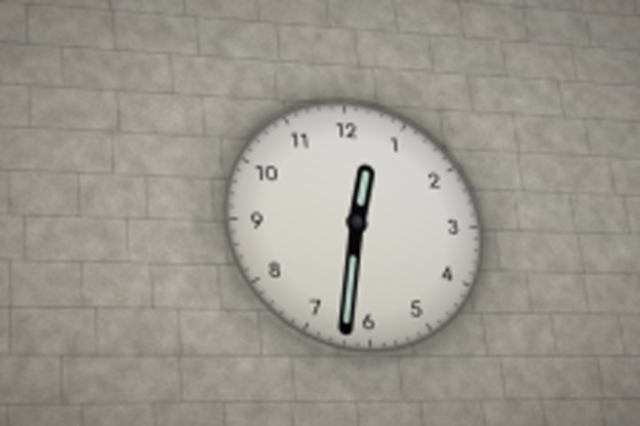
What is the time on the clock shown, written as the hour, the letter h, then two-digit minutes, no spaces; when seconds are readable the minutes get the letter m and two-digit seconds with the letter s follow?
12h32
